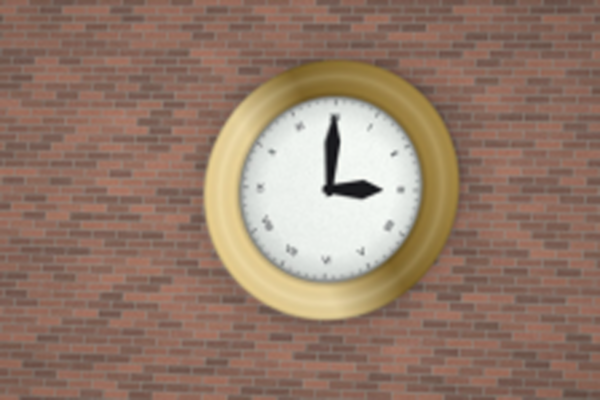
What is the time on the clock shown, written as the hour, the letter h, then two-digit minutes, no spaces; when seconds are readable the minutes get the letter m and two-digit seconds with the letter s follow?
3h00
